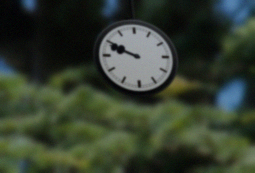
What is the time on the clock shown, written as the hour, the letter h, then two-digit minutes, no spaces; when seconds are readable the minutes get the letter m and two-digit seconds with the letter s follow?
9h49
